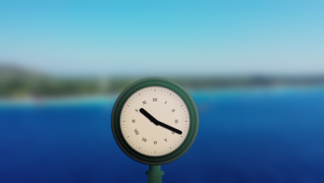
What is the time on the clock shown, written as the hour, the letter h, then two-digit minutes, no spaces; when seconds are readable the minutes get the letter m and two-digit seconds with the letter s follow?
10h19
